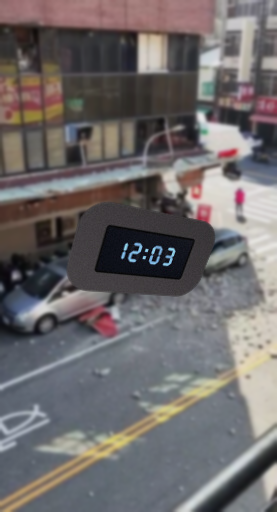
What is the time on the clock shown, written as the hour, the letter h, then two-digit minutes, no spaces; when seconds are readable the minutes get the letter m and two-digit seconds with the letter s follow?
12h03
